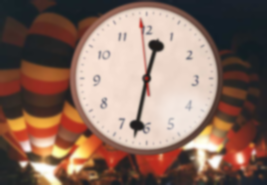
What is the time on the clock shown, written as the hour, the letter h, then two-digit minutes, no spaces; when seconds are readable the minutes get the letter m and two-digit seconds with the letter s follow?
12h31m59s
